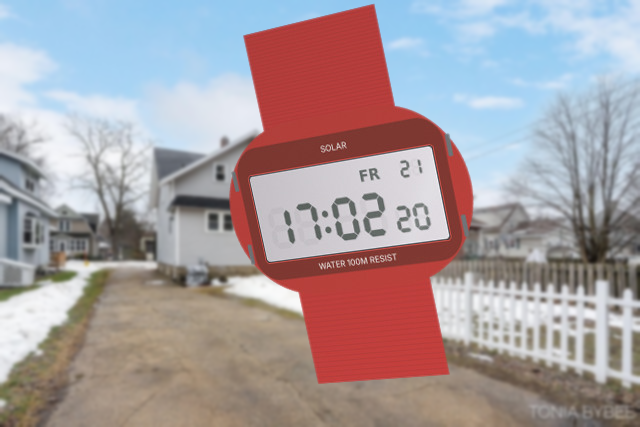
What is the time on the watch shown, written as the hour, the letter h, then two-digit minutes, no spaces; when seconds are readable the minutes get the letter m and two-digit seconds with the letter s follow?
17h02m20s
